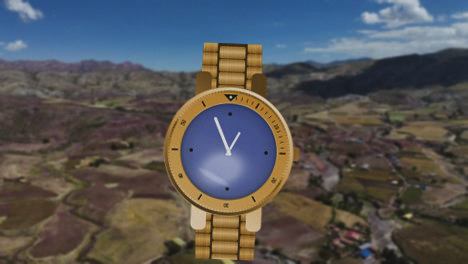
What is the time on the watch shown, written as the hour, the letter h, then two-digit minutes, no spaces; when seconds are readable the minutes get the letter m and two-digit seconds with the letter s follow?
12h56
